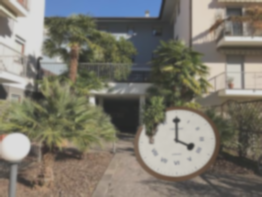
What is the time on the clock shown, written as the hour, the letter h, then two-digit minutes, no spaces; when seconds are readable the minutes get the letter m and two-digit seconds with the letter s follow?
4h00
